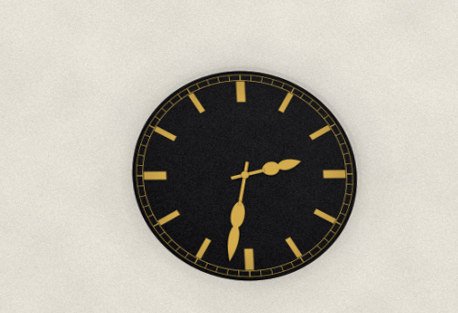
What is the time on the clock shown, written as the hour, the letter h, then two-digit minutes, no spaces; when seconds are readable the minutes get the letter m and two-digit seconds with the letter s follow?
2h32
